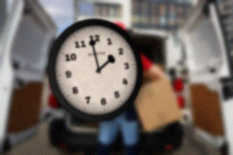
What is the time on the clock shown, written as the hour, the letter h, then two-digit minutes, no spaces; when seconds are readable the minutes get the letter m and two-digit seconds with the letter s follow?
1h59
